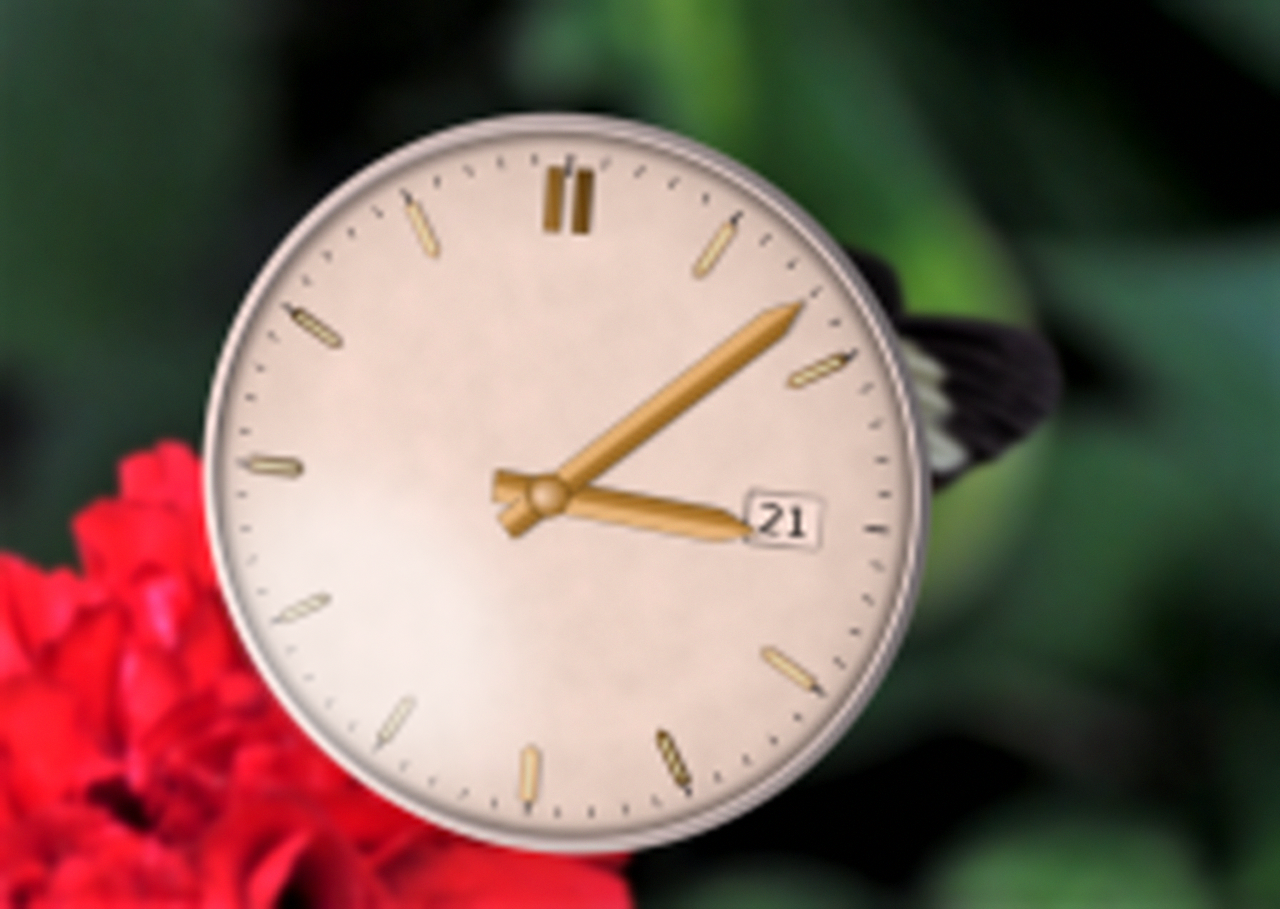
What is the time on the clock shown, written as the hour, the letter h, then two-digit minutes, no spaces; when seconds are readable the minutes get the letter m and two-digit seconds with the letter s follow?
3h08
